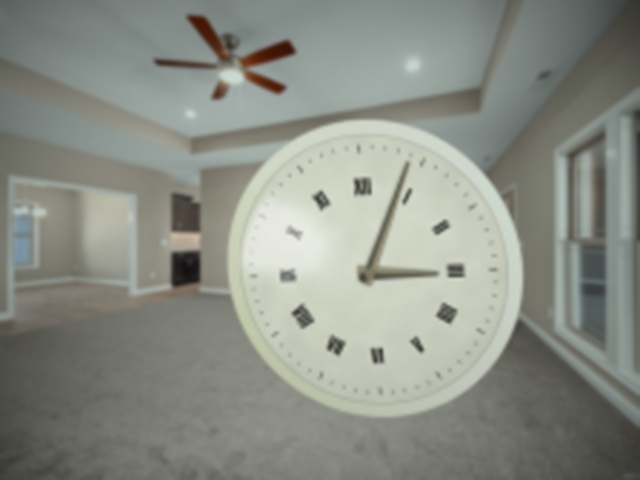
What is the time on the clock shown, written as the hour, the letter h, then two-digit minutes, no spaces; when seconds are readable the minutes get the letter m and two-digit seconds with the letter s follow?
3h04
